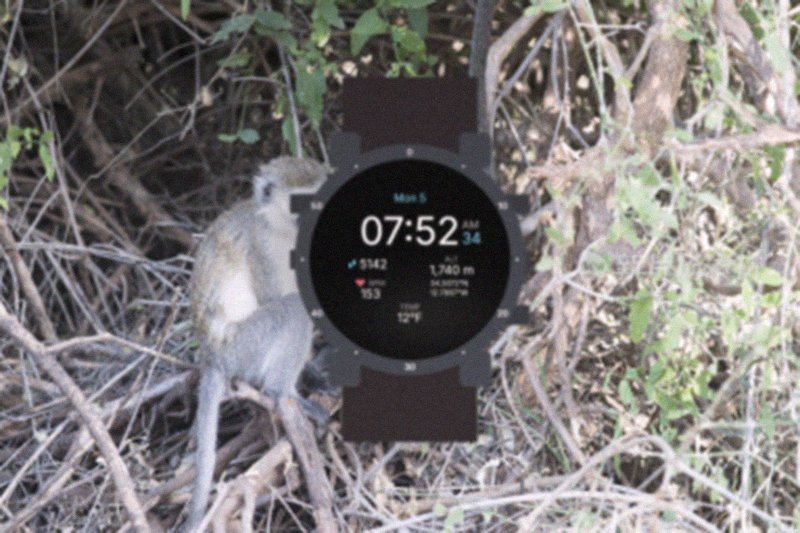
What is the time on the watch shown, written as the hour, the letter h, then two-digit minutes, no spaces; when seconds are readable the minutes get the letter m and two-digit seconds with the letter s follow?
7h52
